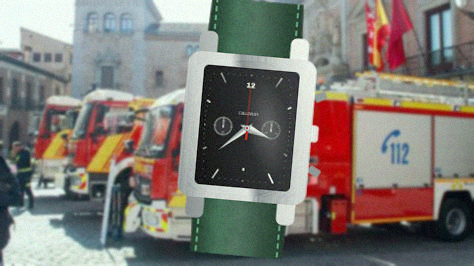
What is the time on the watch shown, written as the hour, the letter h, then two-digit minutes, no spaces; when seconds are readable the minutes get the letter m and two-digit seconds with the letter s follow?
3h38
